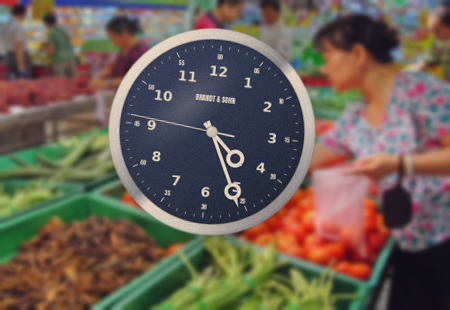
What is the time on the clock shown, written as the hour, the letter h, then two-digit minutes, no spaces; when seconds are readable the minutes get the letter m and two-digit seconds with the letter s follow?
4h25m46s
